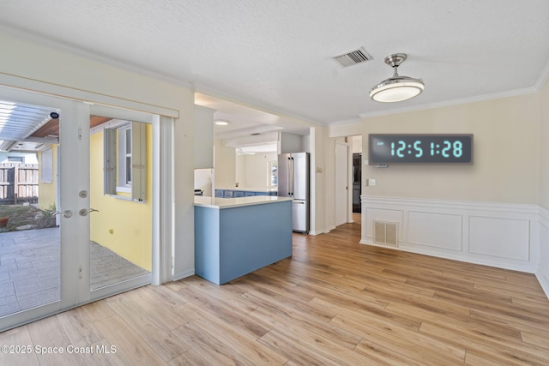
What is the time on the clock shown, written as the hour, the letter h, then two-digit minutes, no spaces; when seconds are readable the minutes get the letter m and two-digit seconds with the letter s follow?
12h51m28s
